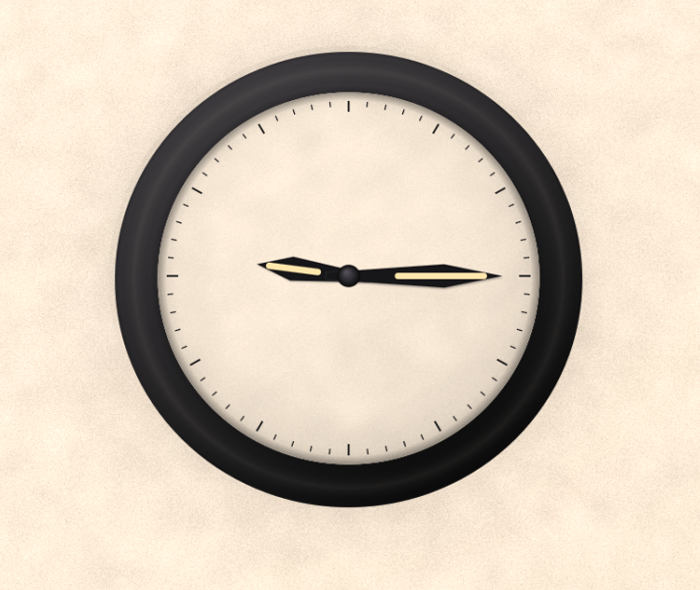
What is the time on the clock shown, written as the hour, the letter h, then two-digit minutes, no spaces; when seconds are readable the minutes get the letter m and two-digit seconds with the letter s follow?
9h15
